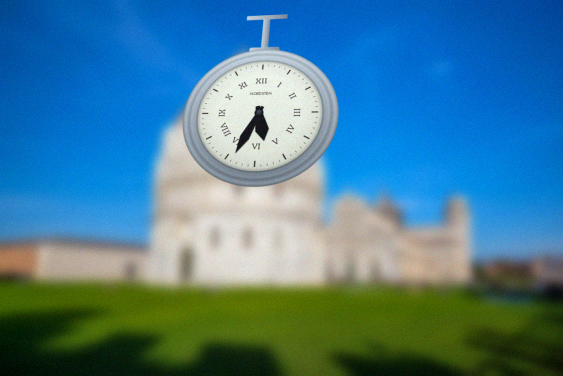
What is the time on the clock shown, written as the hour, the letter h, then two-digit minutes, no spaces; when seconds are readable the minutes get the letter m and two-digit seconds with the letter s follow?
5h34
